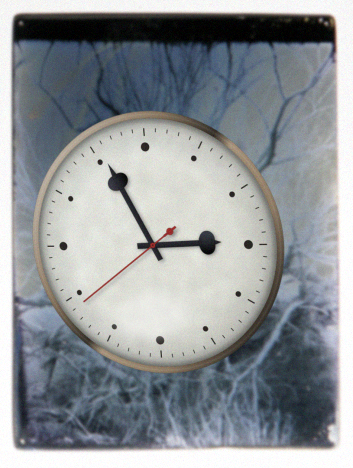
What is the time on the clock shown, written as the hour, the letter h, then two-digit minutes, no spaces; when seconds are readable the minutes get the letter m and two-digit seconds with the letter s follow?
2h55m39s
